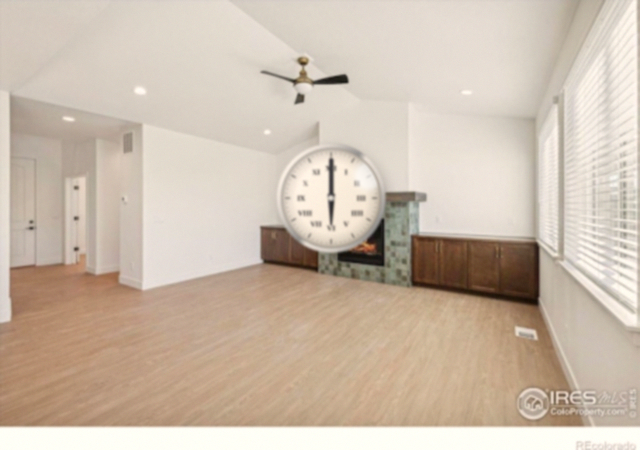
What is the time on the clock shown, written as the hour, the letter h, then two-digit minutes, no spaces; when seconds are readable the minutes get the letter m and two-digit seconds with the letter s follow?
6h00
